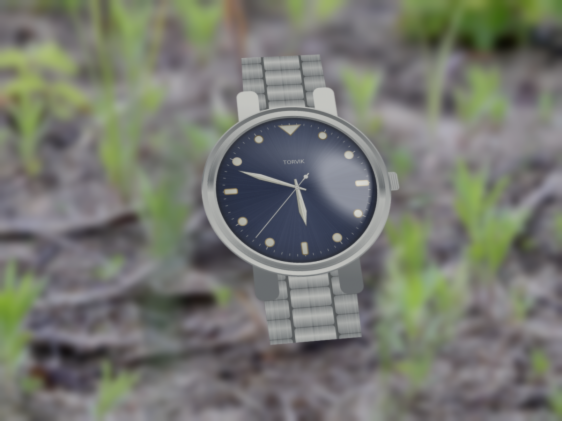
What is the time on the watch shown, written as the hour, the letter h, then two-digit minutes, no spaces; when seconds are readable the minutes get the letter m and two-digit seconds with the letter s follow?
5h48m37s
